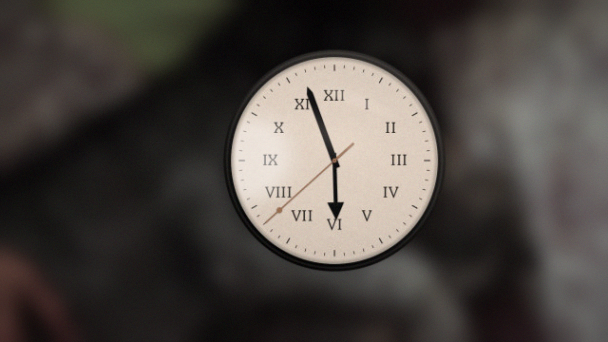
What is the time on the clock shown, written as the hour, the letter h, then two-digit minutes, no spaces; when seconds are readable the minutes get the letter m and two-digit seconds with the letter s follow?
5h56m38s
